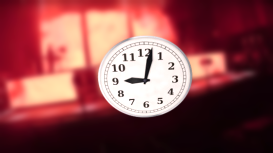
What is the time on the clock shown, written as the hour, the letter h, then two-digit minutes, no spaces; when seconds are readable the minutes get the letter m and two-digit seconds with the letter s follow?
9h02
